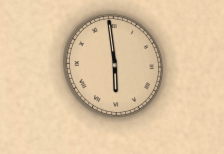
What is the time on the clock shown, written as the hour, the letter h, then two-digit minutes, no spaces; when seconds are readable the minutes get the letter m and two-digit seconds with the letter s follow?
5h59
